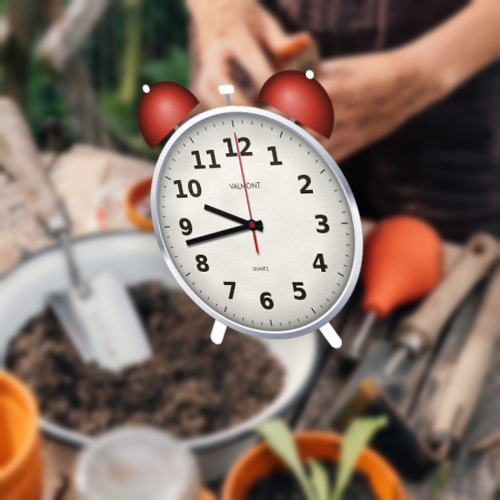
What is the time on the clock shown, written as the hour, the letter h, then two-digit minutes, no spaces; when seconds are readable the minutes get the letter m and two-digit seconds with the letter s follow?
9h43m00s
